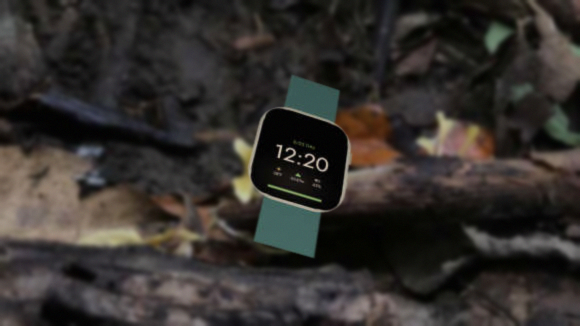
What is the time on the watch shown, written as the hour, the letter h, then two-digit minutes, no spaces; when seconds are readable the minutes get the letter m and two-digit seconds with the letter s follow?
12h20
